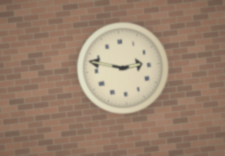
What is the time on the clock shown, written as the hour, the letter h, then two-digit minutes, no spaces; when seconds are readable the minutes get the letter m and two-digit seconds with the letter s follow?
2h48
